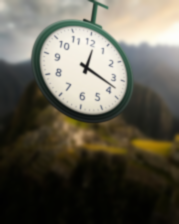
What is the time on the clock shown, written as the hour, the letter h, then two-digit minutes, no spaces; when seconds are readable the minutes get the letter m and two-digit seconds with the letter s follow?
12h18
